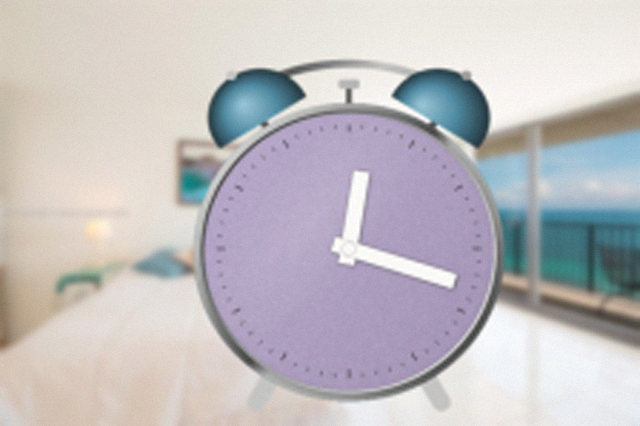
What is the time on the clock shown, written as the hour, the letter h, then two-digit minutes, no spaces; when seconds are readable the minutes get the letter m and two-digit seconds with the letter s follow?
12h18
